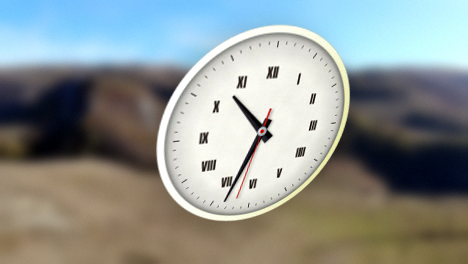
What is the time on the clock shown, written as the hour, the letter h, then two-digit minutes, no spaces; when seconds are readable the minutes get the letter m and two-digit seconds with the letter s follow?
10h33m32s
